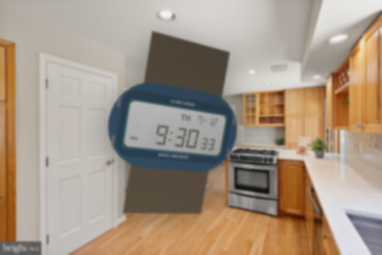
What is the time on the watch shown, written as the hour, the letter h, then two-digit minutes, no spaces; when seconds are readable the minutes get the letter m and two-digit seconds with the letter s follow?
9h30m33s
